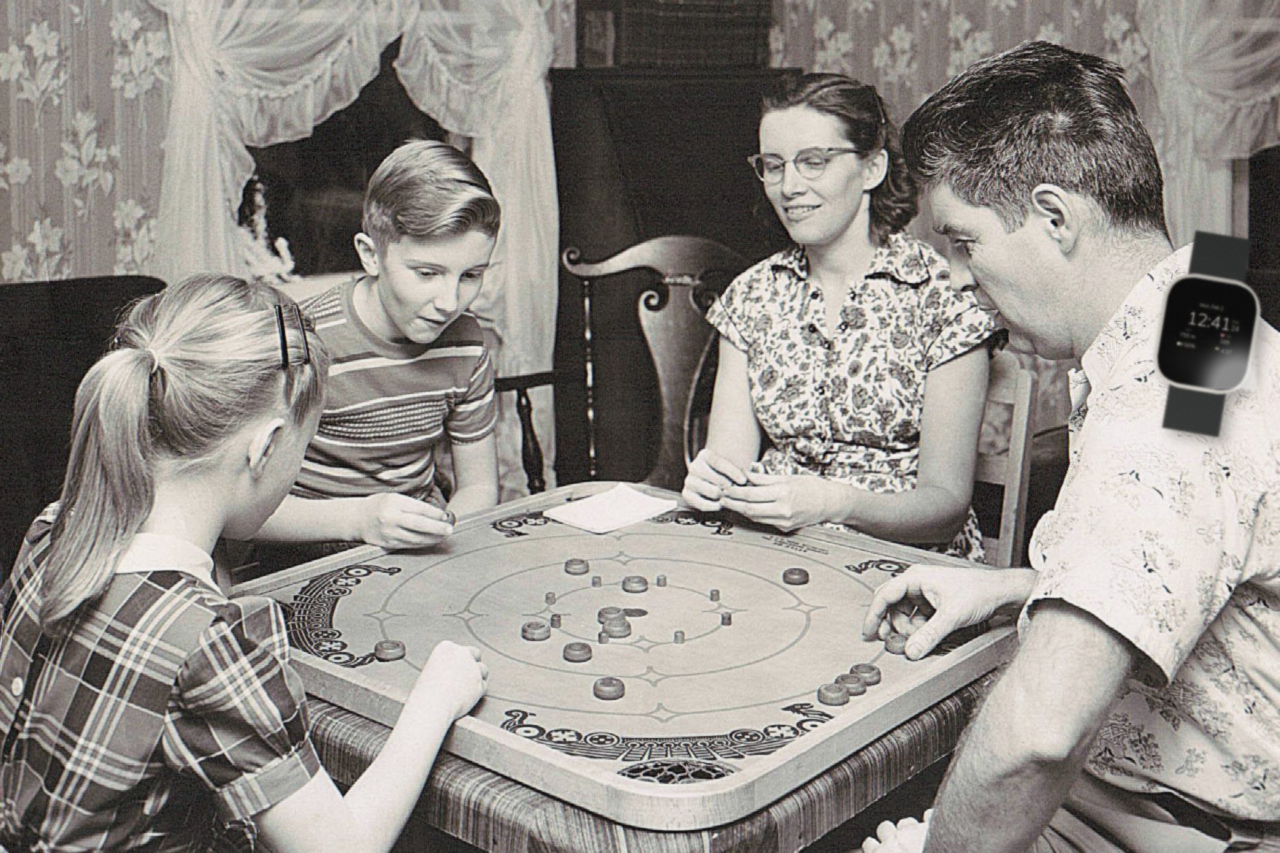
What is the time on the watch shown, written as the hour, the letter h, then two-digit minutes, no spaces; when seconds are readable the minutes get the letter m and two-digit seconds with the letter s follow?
12h41
